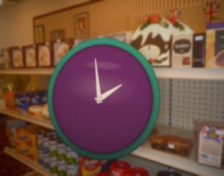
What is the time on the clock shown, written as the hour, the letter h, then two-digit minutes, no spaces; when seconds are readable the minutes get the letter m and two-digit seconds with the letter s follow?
1h59
